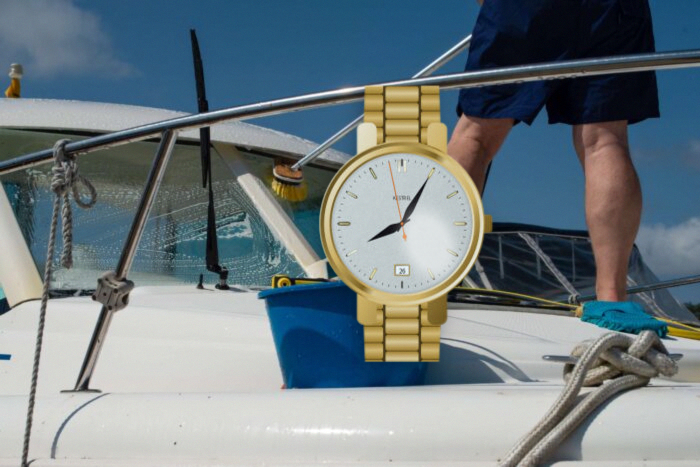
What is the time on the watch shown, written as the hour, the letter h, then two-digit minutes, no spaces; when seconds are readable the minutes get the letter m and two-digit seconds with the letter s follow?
8h04m58s
